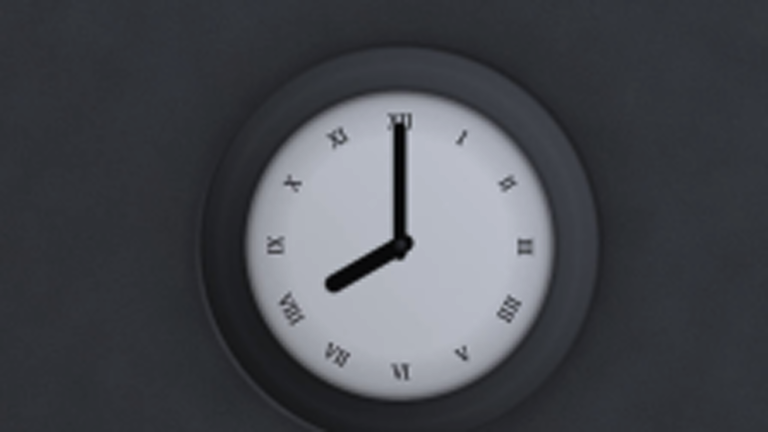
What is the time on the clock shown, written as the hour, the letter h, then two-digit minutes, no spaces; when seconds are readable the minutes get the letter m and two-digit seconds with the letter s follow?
8h00
